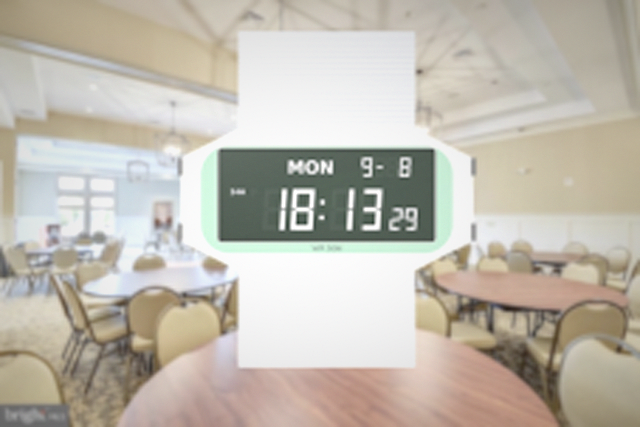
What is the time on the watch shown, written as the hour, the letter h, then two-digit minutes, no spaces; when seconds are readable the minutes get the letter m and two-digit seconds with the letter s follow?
18h13m29s
